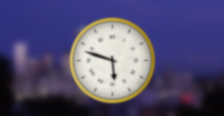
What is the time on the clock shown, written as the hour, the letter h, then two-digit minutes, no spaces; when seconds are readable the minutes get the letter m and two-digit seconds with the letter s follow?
5h48
